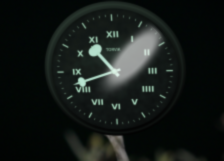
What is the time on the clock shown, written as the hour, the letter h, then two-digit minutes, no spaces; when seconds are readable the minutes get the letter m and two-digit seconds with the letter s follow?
10h42
